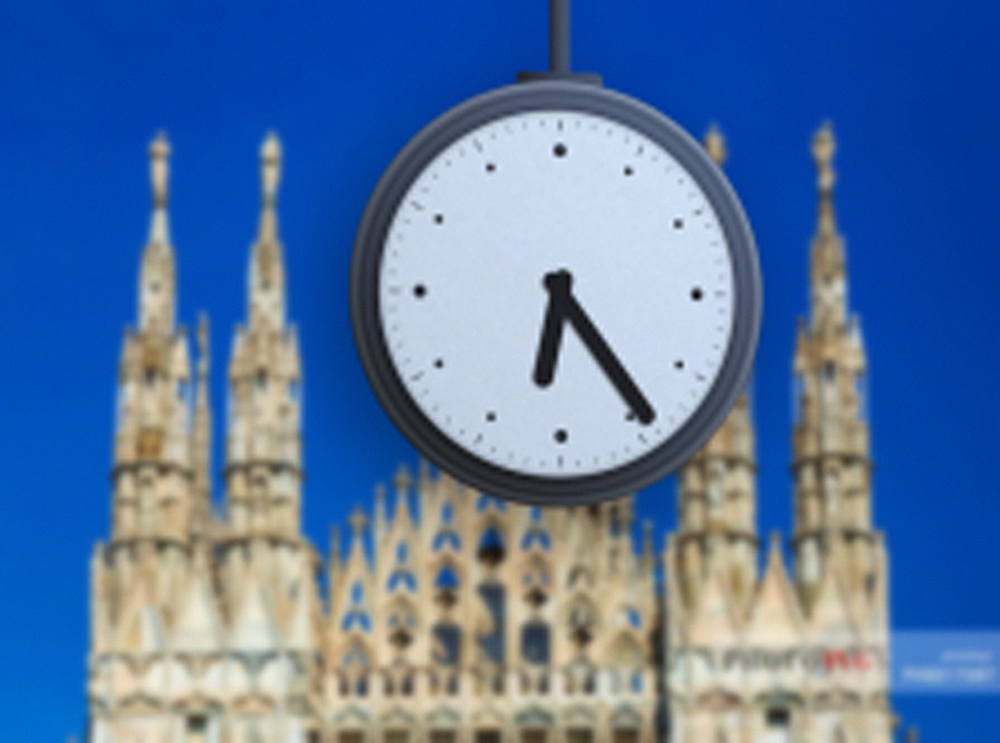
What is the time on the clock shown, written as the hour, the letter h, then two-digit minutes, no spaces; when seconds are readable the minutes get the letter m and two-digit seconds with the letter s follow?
6h24
